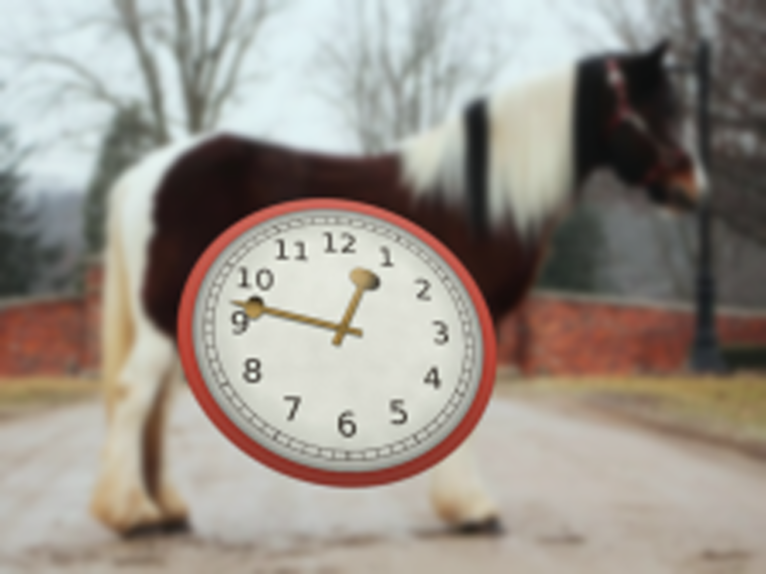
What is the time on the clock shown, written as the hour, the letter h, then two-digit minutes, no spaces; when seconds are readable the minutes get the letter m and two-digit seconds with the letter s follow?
12h47
